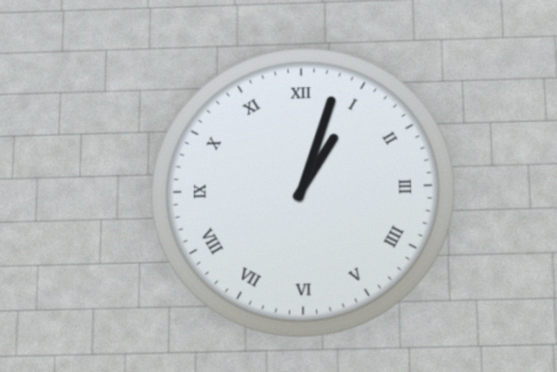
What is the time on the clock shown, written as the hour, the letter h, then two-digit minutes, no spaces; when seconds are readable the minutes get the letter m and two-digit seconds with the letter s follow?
1h03
